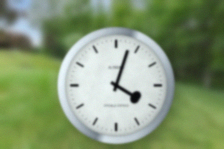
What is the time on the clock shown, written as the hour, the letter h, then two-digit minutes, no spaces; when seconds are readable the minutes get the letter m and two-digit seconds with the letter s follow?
4h03
